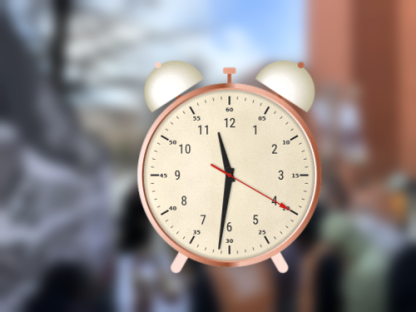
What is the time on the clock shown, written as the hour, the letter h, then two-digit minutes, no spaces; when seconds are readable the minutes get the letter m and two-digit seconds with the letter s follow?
11h31m20s
